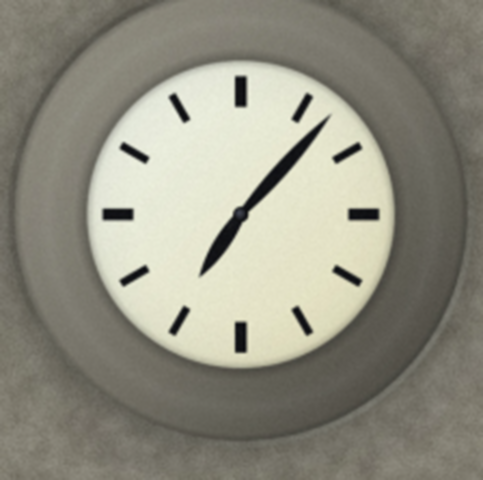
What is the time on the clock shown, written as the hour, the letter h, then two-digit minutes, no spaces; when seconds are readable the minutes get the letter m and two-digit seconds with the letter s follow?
7h07
